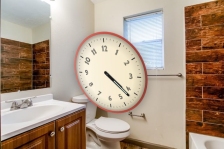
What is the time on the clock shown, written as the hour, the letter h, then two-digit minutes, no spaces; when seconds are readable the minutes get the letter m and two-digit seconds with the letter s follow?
4h22
